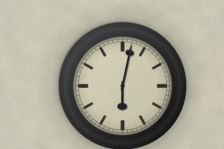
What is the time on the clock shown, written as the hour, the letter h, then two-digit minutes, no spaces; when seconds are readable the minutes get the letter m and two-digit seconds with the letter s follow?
6h02
